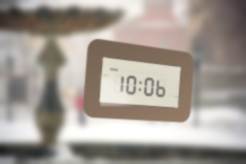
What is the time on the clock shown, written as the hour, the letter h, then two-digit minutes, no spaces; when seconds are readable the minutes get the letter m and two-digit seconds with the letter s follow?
10h06
